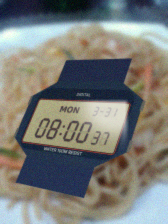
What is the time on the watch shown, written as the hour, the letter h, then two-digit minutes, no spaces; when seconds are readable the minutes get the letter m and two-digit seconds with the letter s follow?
8h00m37s
